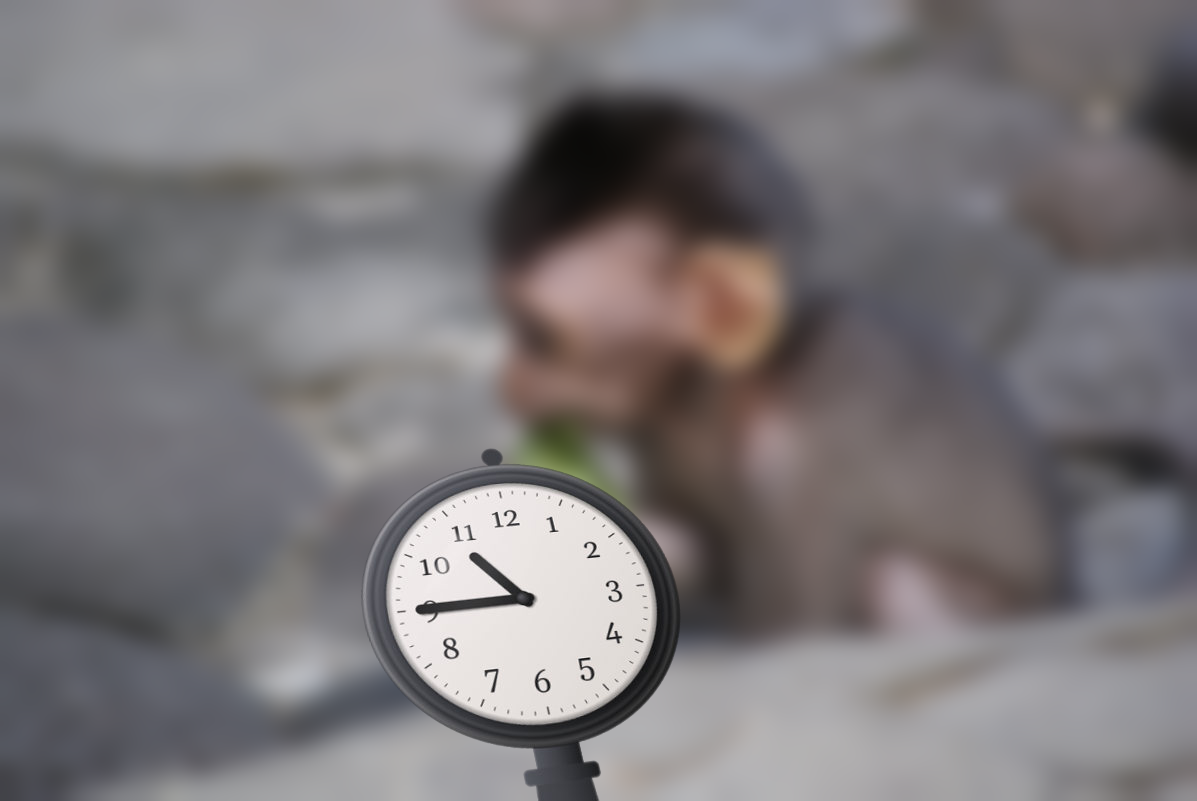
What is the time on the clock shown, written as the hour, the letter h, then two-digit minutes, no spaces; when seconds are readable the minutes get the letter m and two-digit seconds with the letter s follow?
10h45
